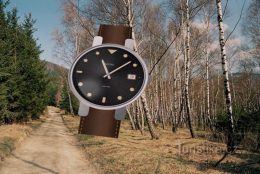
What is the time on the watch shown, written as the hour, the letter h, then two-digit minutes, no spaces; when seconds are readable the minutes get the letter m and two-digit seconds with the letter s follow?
11h08
